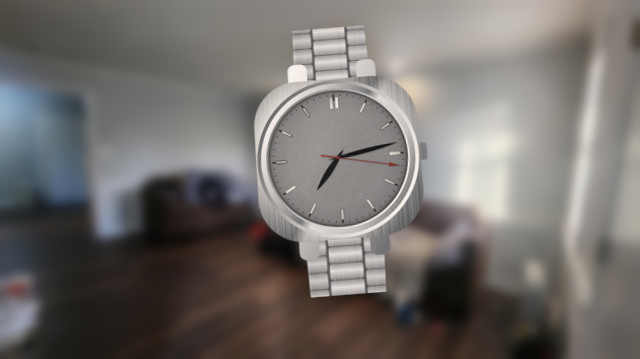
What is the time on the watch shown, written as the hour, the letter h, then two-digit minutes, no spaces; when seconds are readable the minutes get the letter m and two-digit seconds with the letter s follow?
7h13m17s
